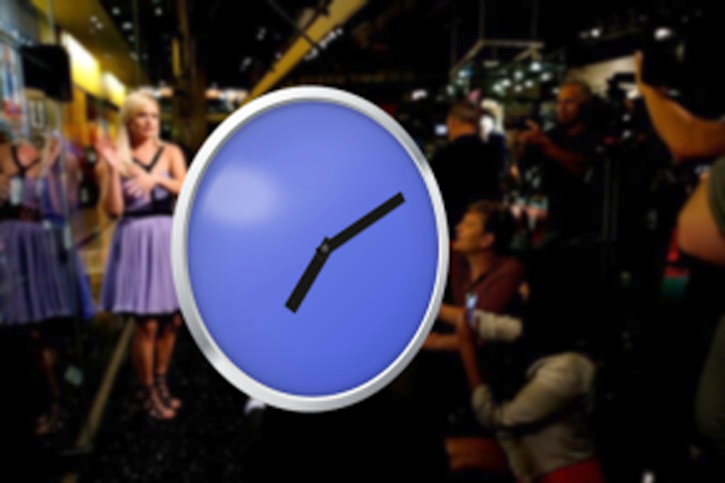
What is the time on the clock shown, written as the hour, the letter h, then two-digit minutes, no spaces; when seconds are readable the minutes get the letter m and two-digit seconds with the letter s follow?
7h10
